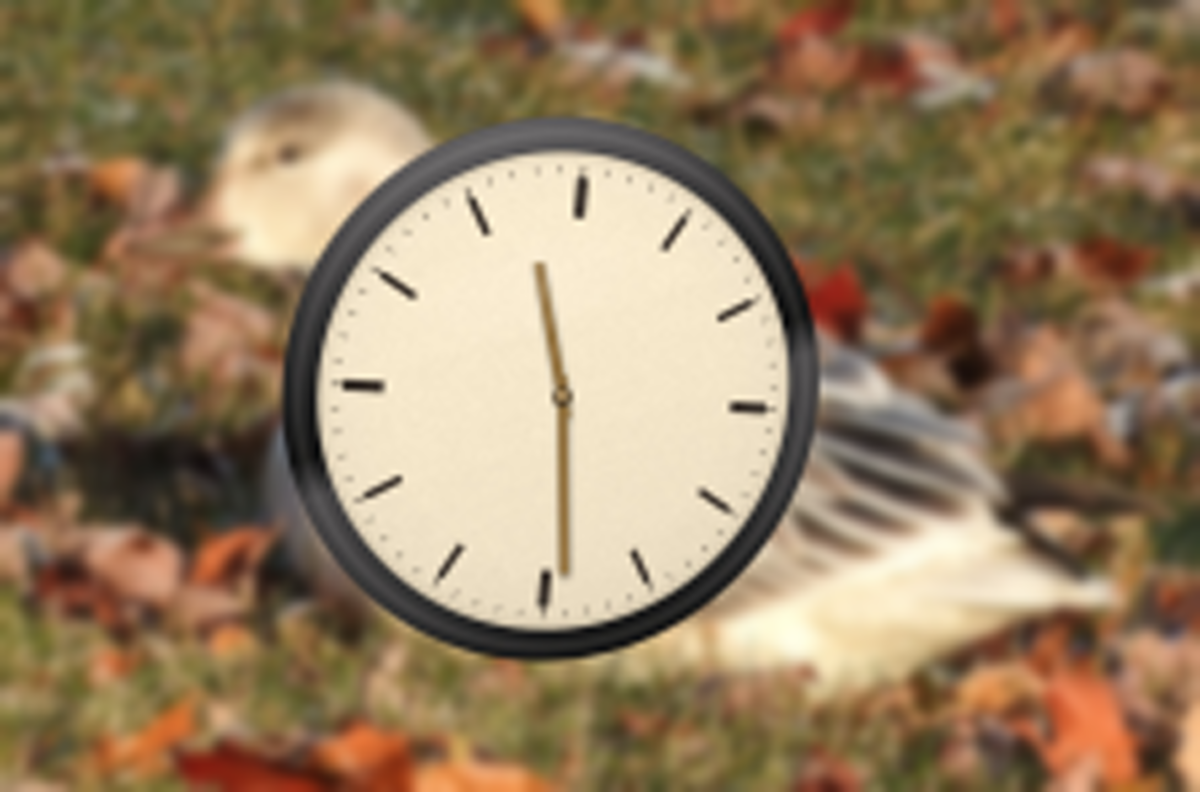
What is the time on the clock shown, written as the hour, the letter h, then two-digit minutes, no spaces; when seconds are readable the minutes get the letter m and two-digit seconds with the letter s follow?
11h29
